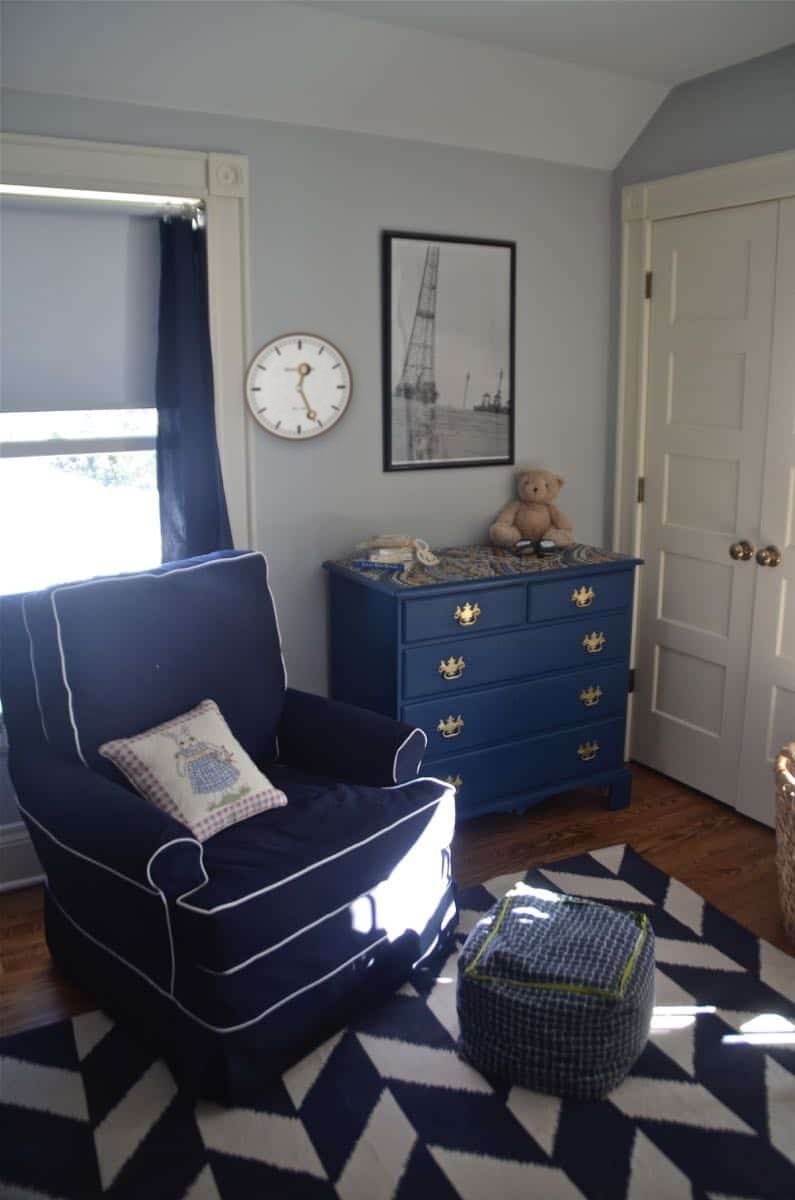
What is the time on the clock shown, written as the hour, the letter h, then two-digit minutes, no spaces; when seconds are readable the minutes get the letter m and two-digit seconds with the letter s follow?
12h26
